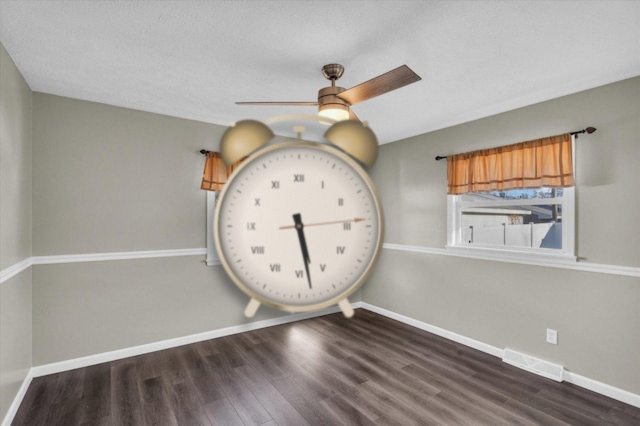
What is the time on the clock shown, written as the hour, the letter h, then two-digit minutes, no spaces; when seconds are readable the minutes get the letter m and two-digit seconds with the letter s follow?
5h28m14s
